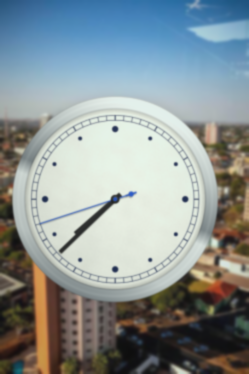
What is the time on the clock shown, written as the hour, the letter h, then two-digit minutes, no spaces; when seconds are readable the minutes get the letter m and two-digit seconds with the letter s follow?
7h37m42s
